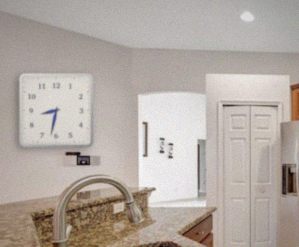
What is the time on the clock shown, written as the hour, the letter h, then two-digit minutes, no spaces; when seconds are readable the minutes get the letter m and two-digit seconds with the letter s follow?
8h32
